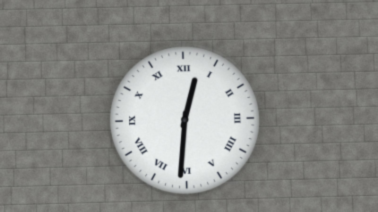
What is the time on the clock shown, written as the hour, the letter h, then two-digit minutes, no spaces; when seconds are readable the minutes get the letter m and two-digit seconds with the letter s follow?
12h31
